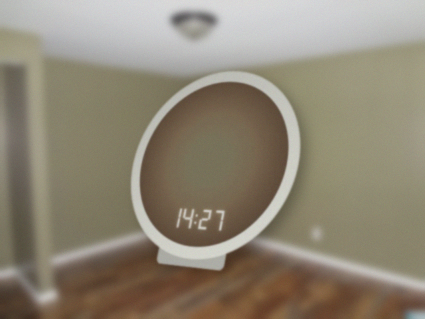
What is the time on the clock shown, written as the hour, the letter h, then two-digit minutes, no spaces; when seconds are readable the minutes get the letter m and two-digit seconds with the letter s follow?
14h27
